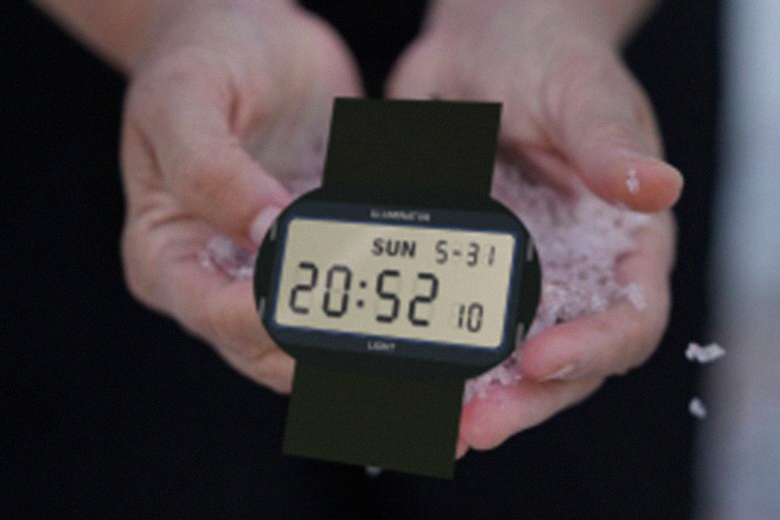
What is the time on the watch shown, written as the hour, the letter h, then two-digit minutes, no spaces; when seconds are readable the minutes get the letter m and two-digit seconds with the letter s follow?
20h52m10s
